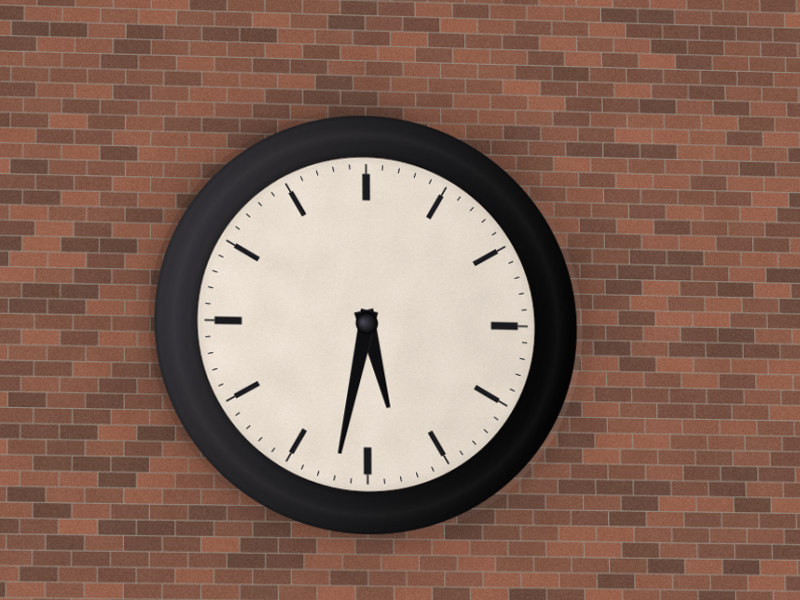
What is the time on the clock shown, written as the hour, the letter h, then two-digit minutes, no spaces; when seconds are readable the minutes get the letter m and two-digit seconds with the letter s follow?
5h32
